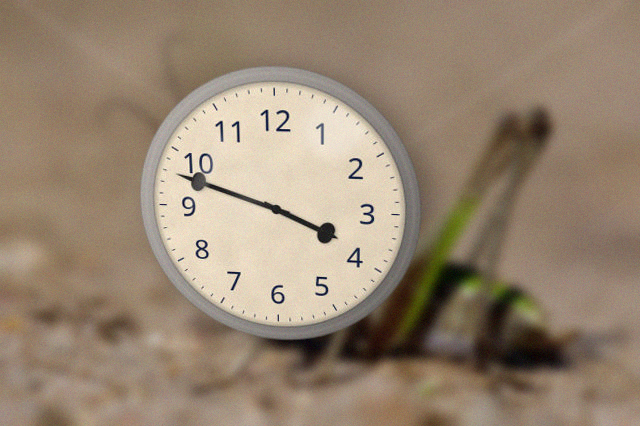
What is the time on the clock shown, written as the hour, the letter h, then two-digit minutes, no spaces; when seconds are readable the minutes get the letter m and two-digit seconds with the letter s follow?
3h48
